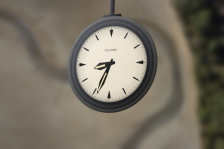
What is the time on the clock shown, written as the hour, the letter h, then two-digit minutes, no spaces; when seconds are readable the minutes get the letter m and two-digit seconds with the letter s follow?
8h34
